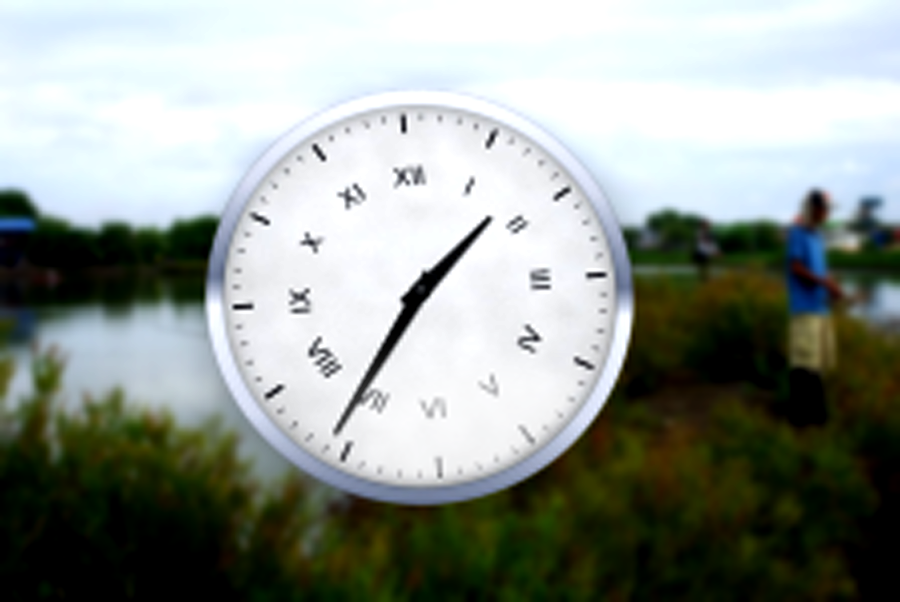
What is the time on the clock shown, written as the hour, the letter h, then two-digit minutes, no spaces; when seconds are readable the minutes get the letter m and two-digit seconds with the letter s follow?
1h36
